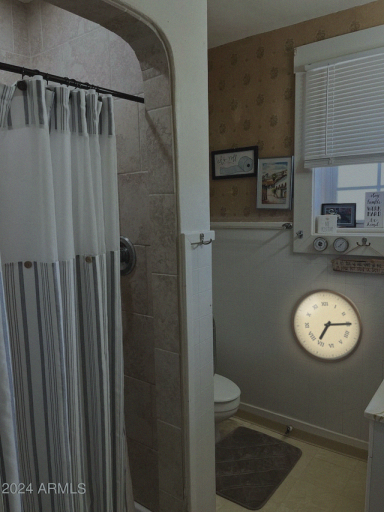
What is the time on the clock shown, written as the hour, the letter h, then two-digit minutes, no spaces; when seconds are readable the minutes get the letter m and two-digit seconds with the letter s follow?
7h15
